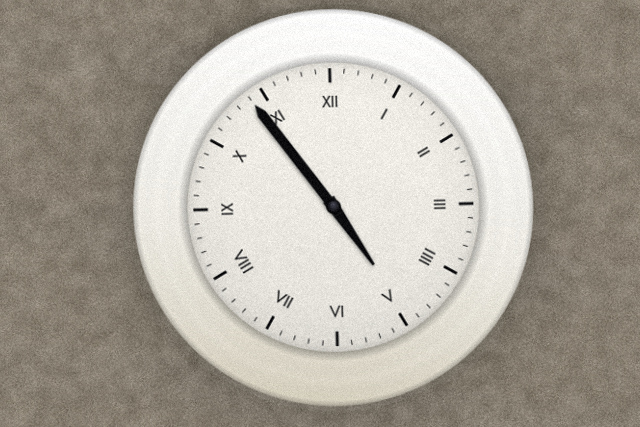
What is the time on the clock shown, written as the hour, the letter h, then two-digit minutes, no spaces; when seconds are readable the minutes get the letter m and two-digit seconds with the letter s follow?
4h54
